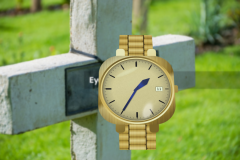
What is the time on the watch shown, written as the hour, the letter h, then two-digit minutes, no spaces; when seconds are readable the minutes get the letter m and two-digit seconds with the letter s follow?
1h35
